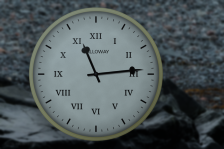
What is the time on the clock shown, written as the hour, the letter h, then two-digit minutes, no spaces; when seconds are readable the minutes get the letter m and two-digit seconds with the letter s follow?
11h14
